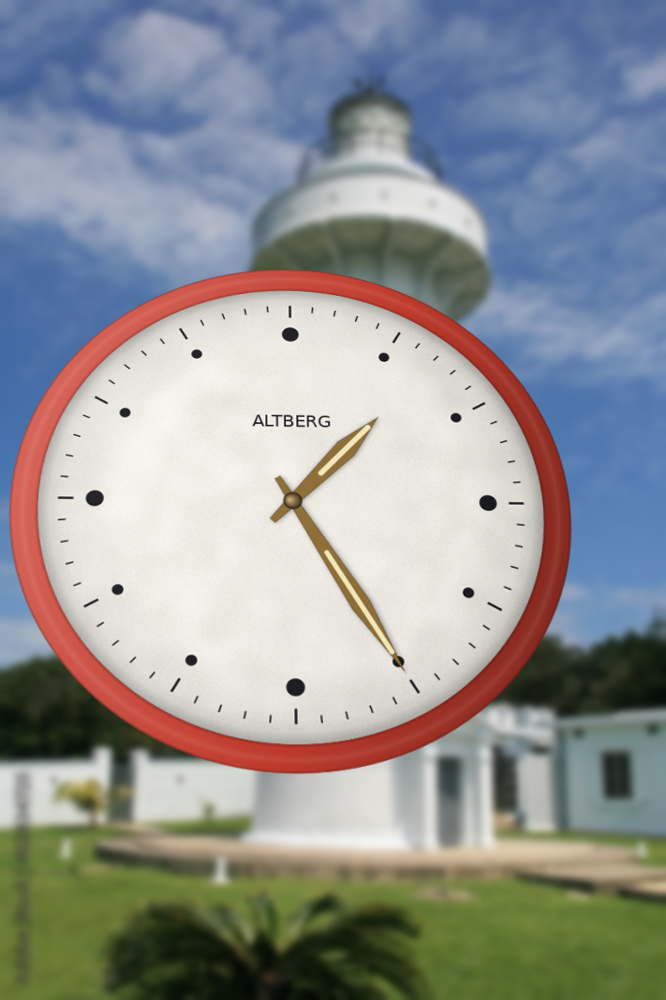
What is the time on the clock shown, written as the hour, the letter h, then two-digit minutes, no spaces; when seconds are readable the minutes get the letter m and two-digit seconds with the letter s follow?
1h25
